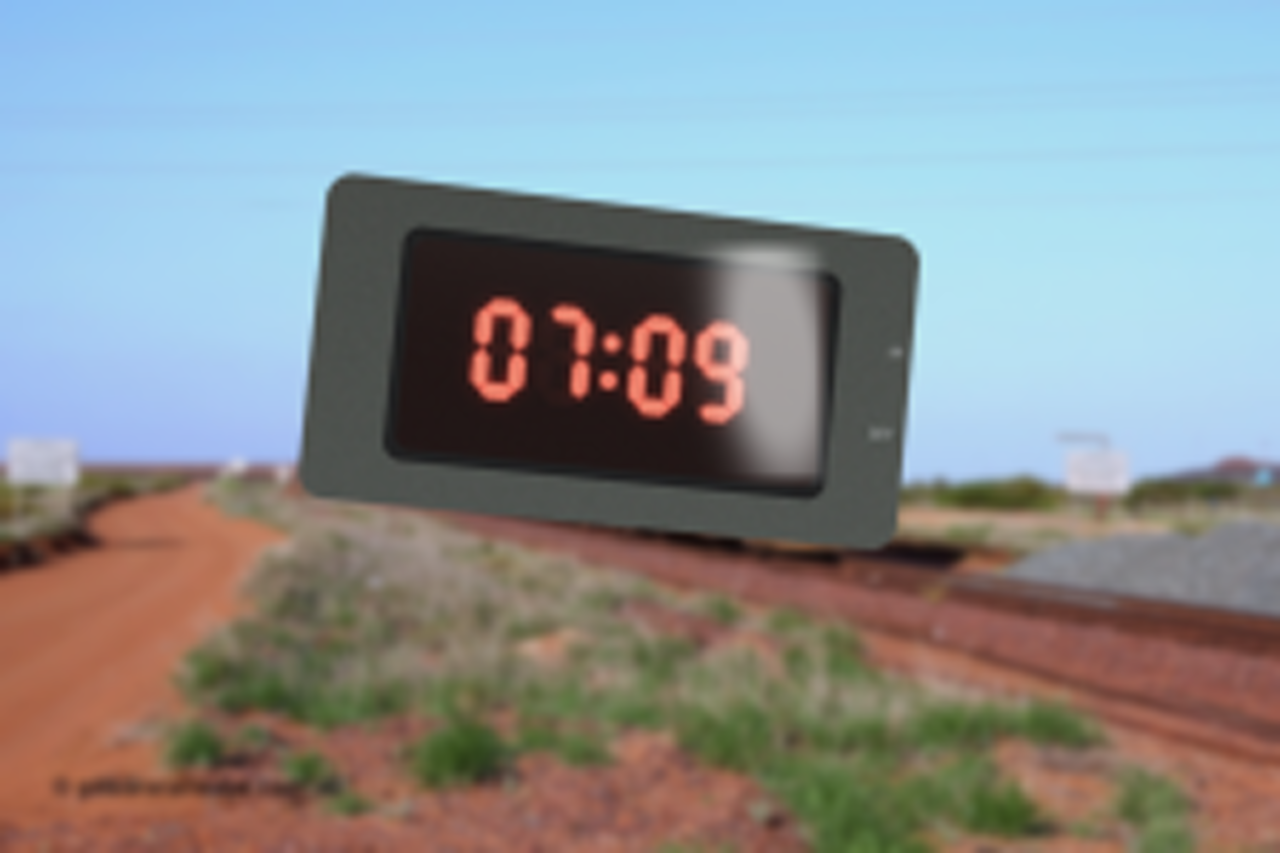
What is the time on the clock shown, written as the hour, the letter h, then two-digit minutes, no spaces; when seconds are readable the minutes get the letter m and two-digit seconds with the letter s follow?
7h09
